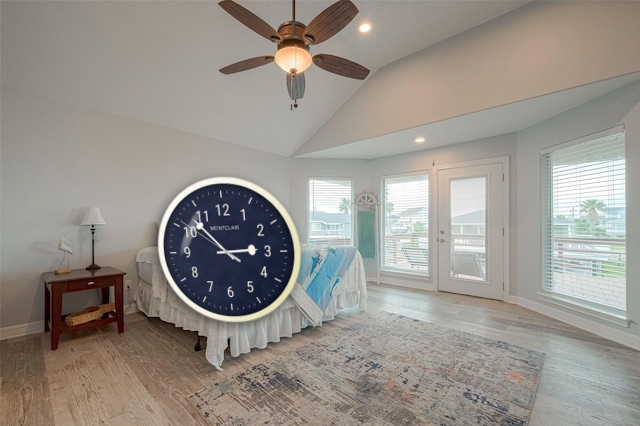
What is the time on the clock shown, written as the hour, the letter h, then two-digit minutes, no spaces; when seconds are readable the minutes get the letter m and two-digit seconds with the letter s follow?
2h52m51s
